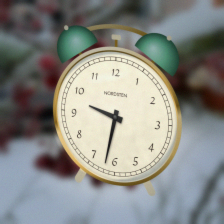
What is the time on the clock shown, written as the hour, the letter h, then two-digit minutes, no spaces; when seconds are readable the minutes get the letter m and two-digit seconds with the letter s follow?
9h32
